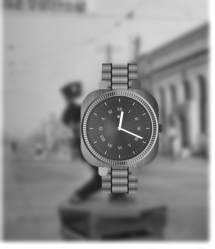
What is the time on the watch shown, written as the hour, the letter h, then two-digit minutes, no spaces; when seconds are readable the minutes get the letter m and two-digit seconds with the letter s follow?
12h19
